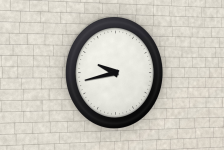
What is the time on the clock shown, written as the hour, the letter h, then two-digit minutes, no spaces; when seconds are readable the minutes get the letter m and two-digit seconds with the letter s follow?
9h43
